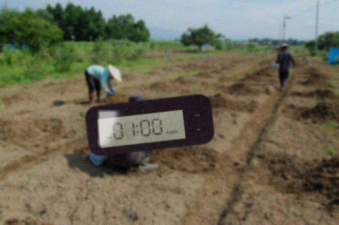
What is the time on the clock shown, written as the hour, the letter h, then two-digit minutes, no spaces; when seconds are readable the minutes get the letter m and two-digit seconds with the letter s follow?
1h00
